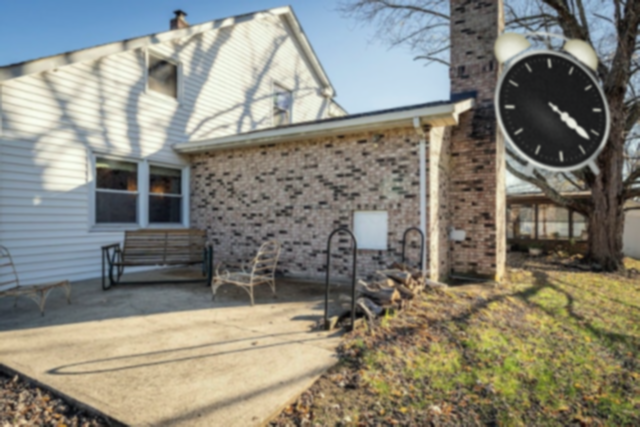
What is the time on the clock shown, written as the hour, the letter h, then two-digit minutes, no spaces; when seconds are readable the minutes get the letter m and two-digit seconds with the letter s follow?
4h22
